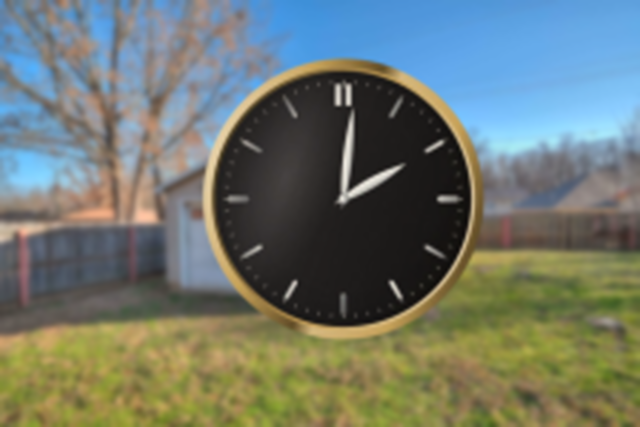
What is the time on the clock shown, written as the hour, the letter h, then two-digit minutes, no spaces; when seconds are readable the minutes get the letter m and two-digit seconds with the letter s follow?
2h01
